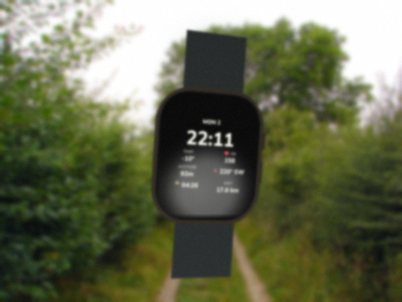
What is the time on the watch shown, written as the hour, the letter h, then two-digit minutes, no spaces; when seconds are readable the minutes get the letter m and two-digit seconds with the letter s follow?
22h11
